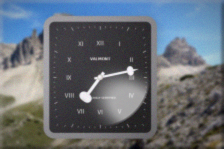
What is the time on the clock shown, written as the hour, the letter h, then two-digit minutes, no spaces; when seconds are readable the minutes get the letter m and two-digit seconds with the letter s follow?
7h13
